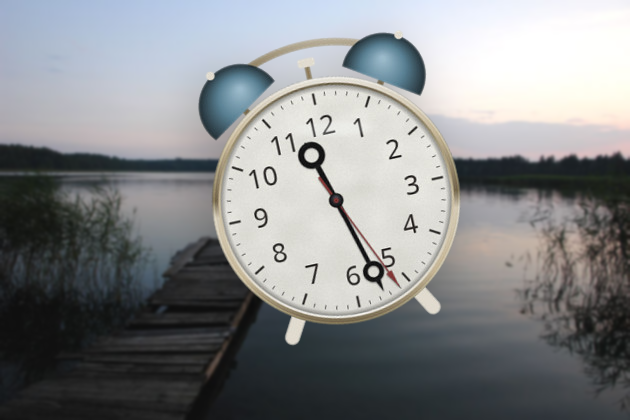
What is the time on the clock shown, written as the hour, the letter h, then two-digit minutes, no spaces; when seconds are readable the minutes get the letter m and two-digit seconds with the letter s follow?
11h27m26s
